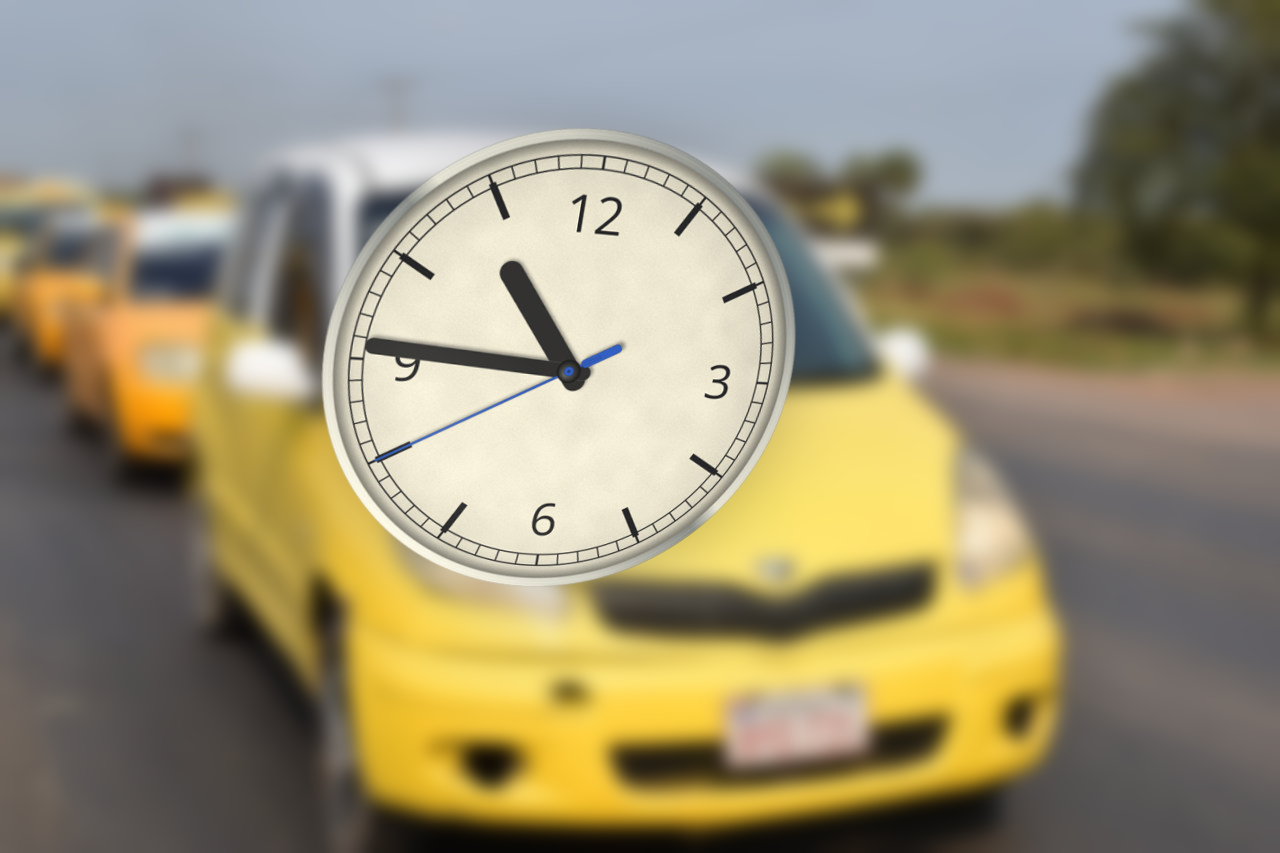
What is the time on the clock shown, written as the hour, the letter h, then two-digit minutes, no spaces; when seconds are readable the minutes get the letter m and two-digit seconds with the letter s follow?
10h45m40s
